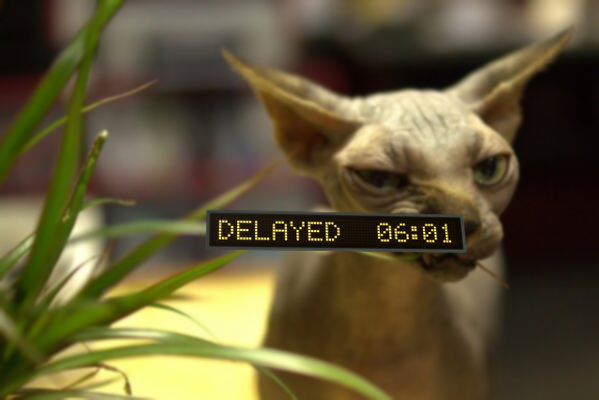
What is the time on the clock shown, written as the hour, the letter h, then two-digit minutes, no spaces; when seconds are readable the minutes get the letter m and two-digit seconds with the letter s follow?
6h01
